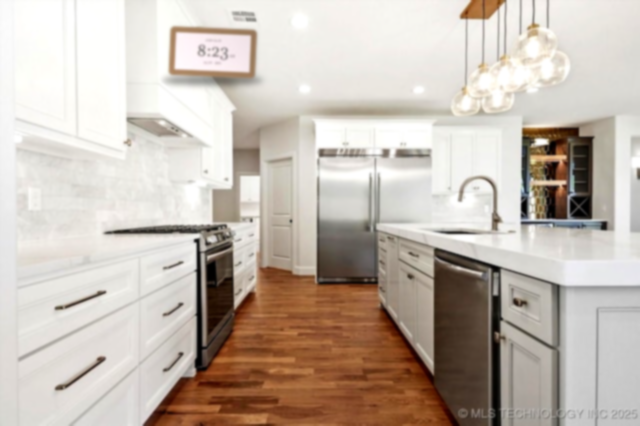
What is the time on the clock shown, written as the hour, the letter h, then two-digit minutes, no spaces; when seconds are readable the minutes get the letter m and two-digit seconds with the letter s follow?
8h23
